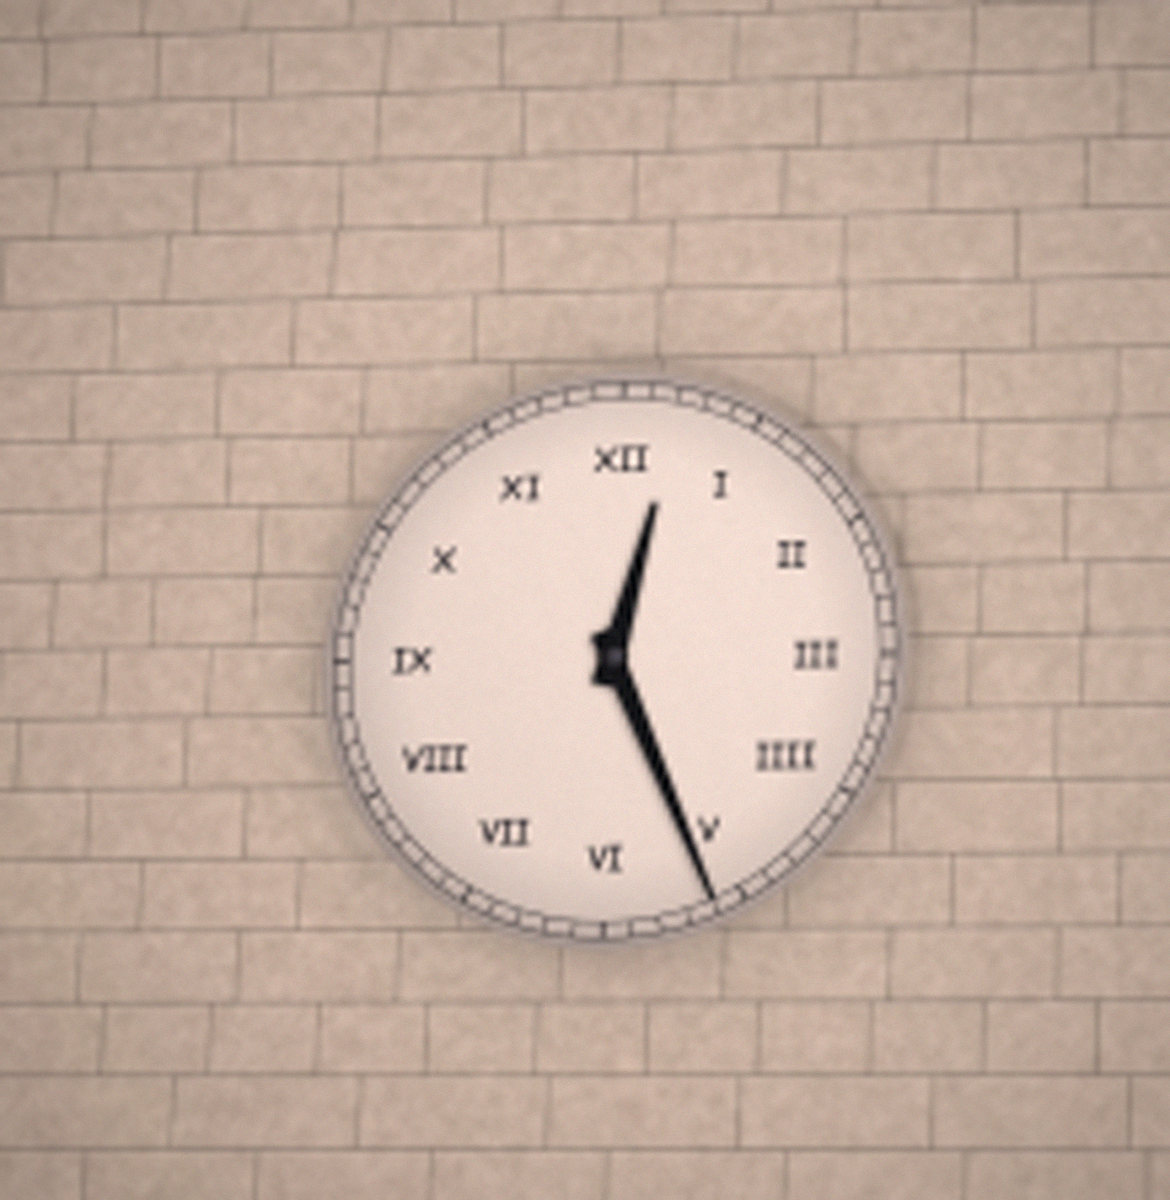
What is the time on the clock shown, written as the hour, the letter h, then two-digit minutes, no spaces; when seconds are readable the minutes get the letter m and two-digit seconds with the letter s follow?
12h26
